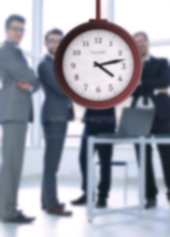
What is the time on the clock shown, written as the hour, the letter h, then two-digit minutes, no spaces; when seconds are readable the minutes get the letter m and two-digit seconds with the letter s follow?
4h13
